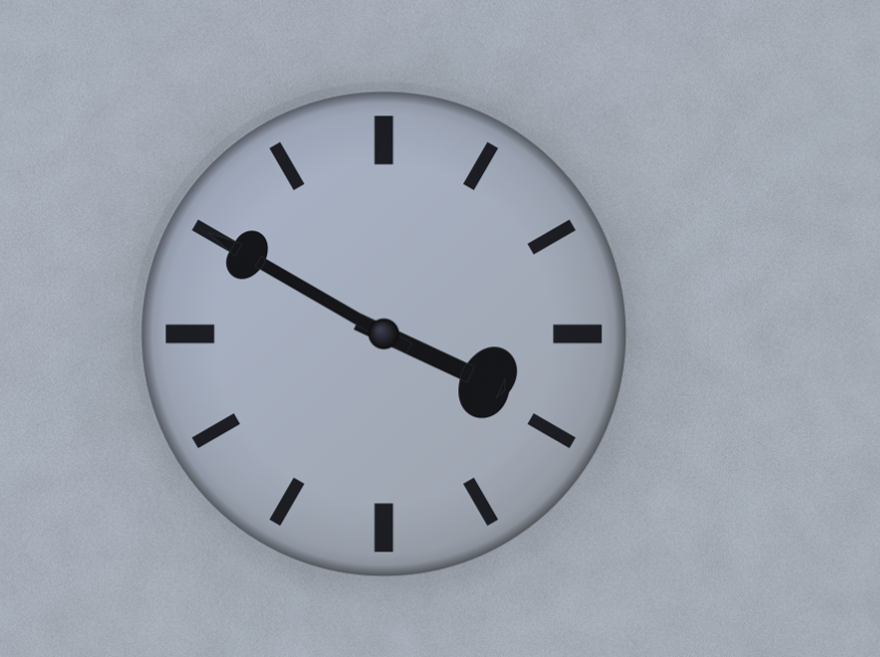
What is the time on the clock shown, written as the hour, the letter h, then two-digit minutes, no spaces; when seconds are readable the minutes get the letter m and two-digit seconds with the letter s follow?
3h50
